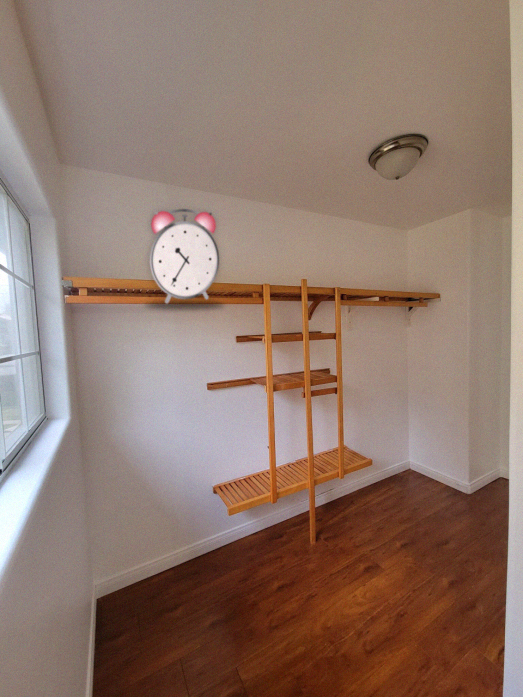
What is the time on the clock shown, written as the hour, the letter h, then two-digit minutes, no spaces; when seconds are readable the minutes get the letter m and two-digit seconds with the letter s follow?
10h36
